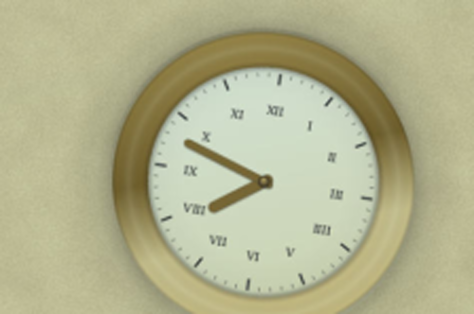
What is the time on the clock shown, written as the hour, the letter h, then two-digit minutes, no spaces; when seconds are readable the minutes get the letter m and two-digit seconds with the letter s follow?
7h48
